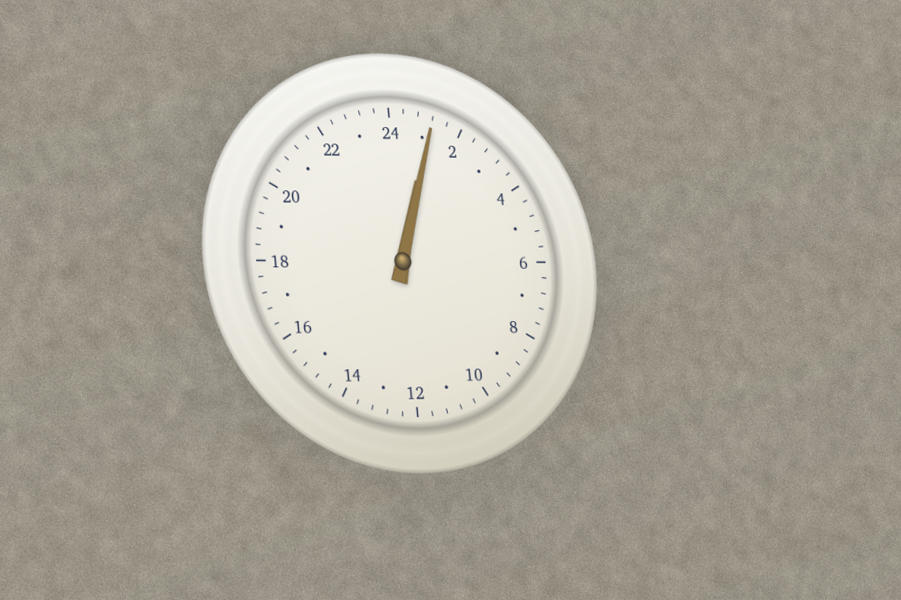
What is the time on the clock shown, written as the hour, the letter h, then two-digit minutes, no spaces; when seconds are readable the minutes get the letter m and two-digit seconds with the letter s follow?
1h03
